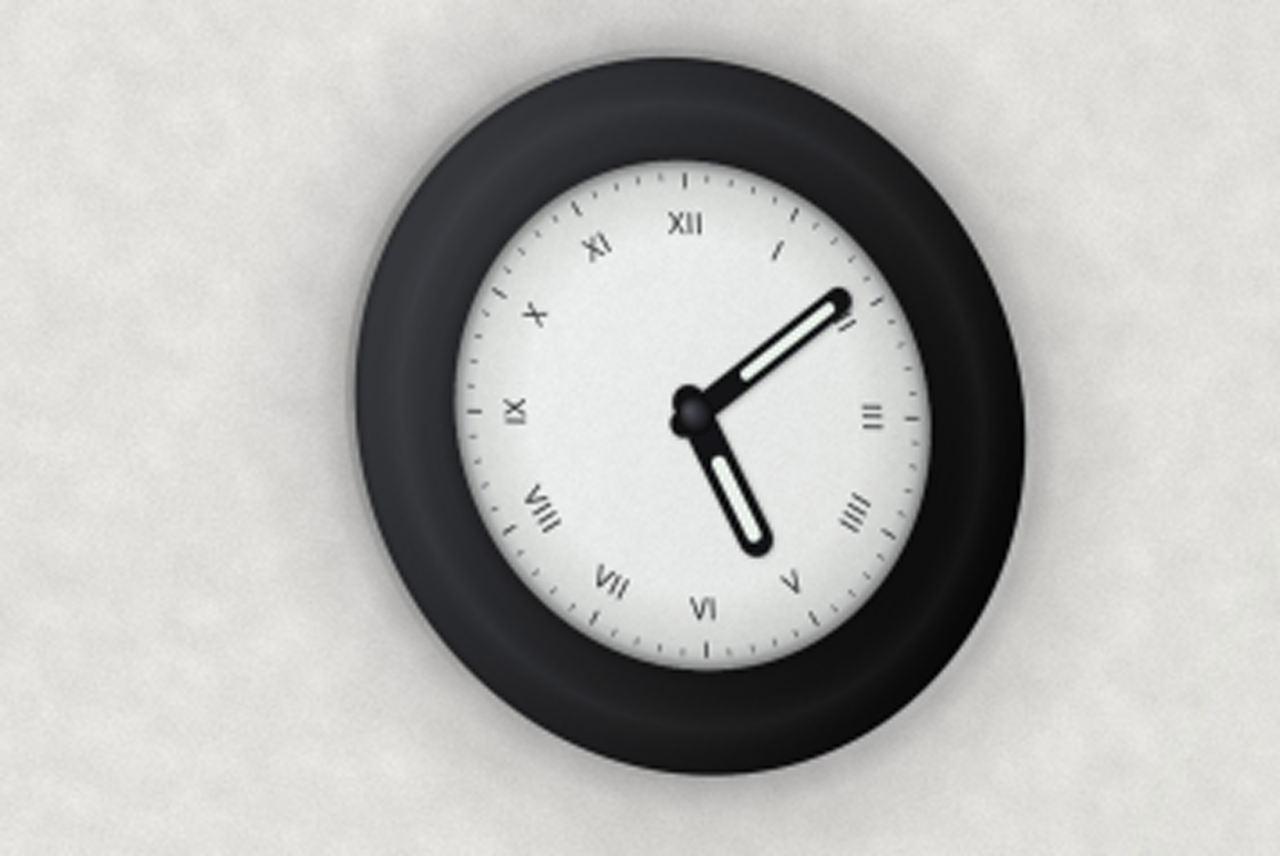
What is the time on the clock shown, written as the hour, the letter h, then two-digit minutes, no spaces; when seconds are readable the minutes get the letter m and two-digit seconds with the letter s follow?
5h09
